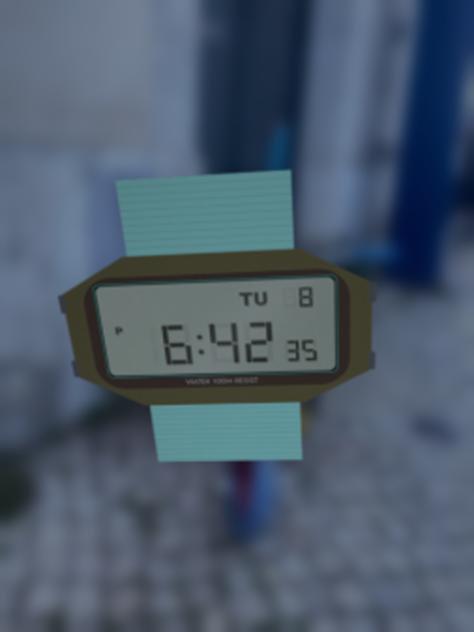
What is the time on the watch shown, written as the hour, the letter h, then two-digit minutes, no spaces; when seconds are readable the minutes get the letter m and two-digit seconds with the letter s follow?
6h42m35s
